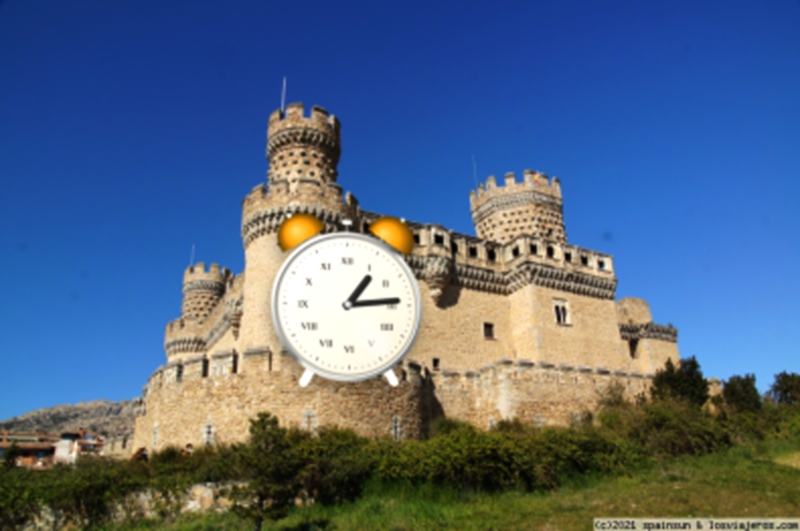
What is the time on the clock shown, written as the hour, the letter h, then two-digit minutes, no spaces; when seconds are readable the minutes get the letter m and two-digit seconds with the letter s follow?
1h14
